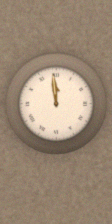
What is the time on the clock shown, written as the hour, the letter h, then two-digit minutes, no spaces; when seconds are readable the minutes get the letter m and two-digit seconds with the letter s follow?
11h59
